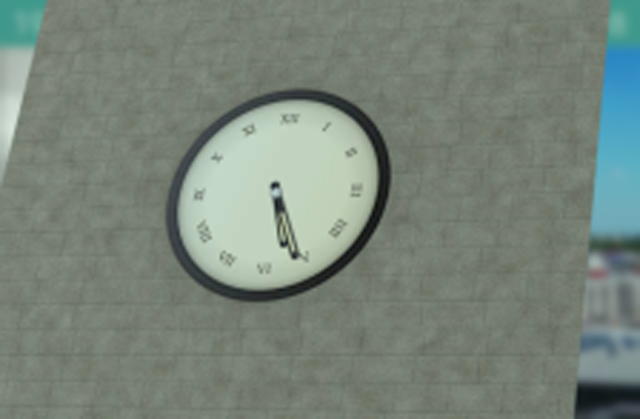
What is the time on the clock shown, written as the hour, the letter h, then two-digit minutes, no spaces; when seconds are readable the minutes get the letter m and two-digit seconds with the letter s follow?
5h26
